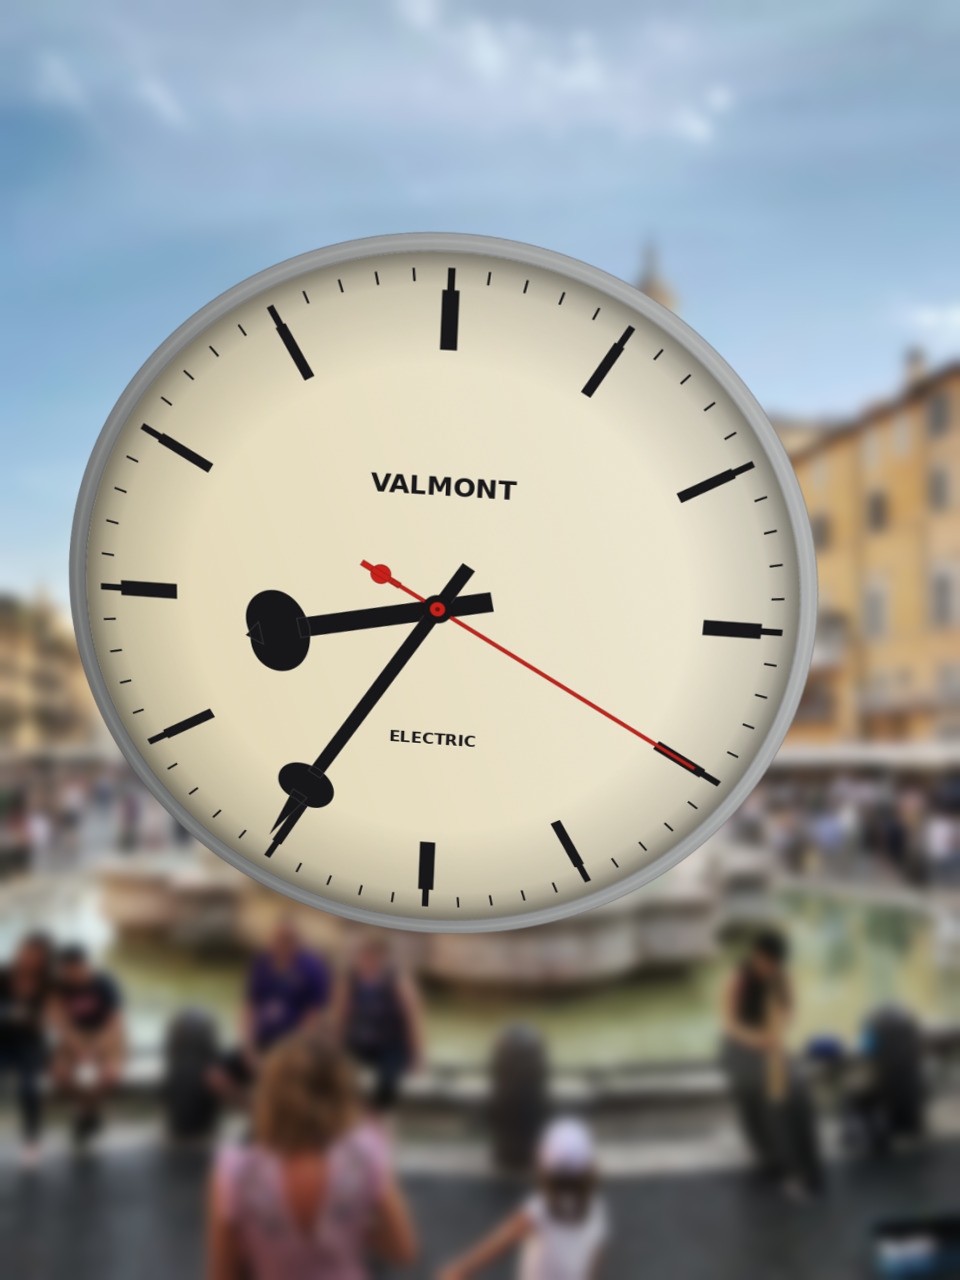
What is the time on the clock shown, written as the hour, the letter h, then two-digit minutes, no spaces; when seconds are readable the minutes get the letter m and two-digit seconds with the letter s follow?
8h35m20s
